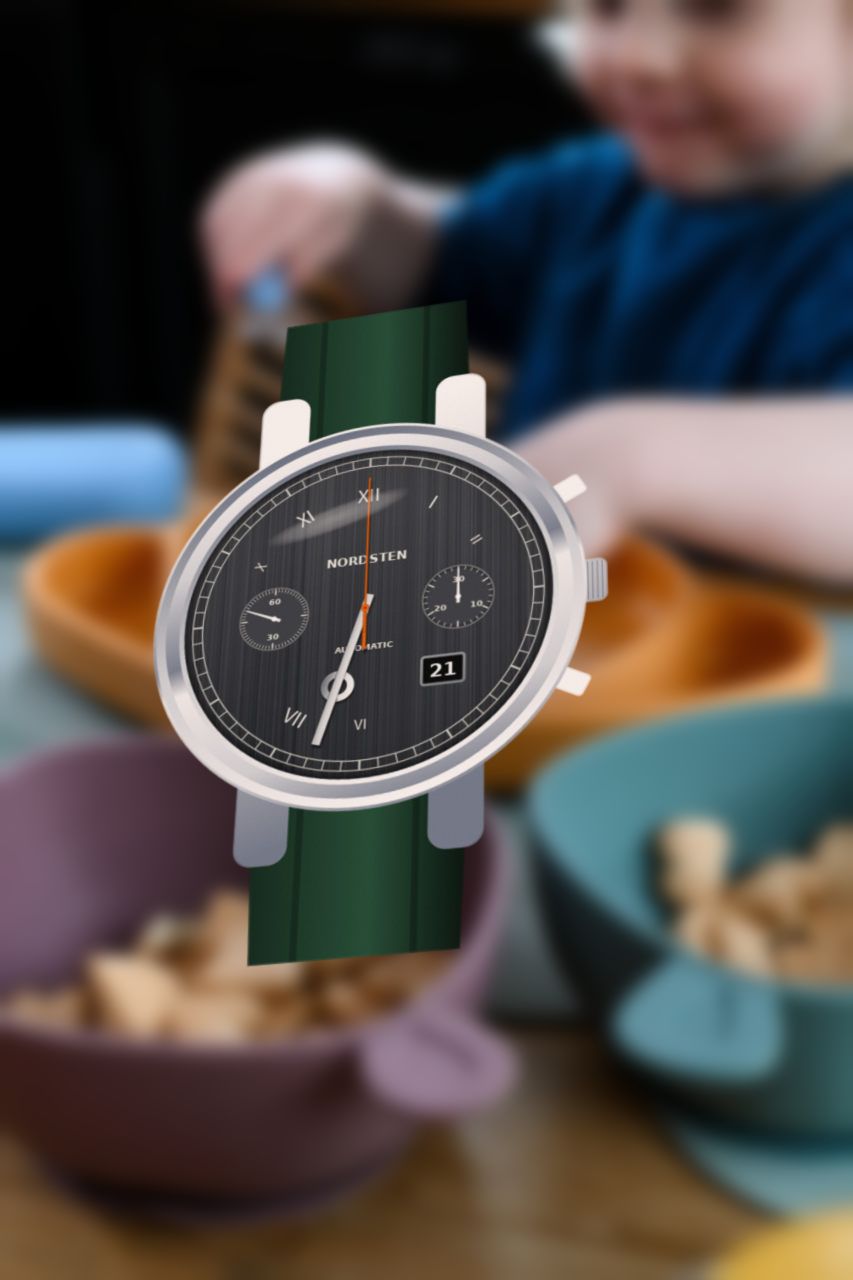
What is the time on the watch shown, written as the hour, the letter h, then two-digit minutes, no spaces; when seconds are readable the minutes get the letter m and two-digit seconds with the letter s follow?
6h32m49s
